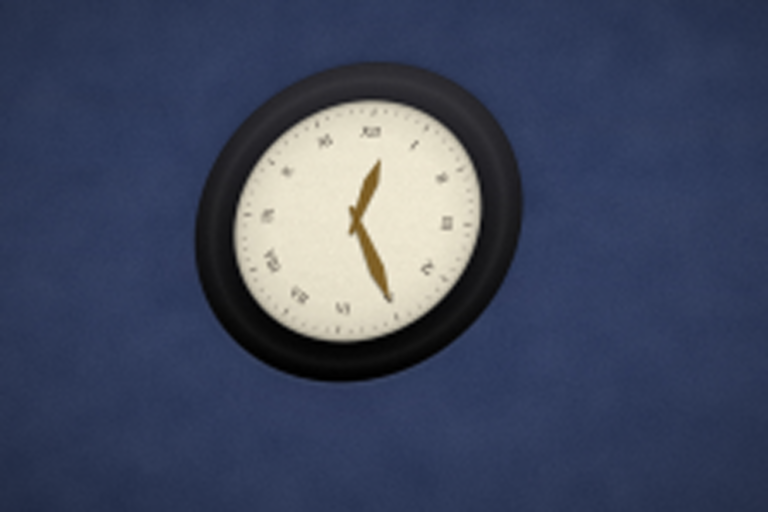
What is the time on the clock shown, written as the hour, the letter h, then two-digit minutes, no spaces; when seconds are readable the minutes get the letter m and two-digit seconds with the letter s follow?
12h25
